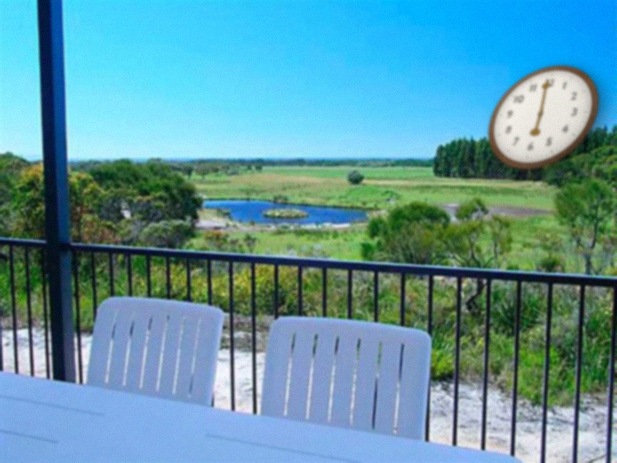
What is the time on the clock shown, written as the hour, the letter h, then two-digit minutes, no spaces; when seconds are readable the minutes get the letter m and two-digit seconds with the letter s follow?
5h59
